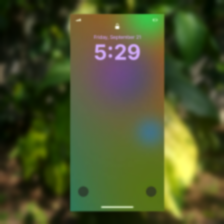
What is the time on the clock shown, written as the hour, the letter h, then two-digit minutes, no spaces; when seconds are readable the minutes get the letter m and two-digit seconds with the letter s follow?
5h29
